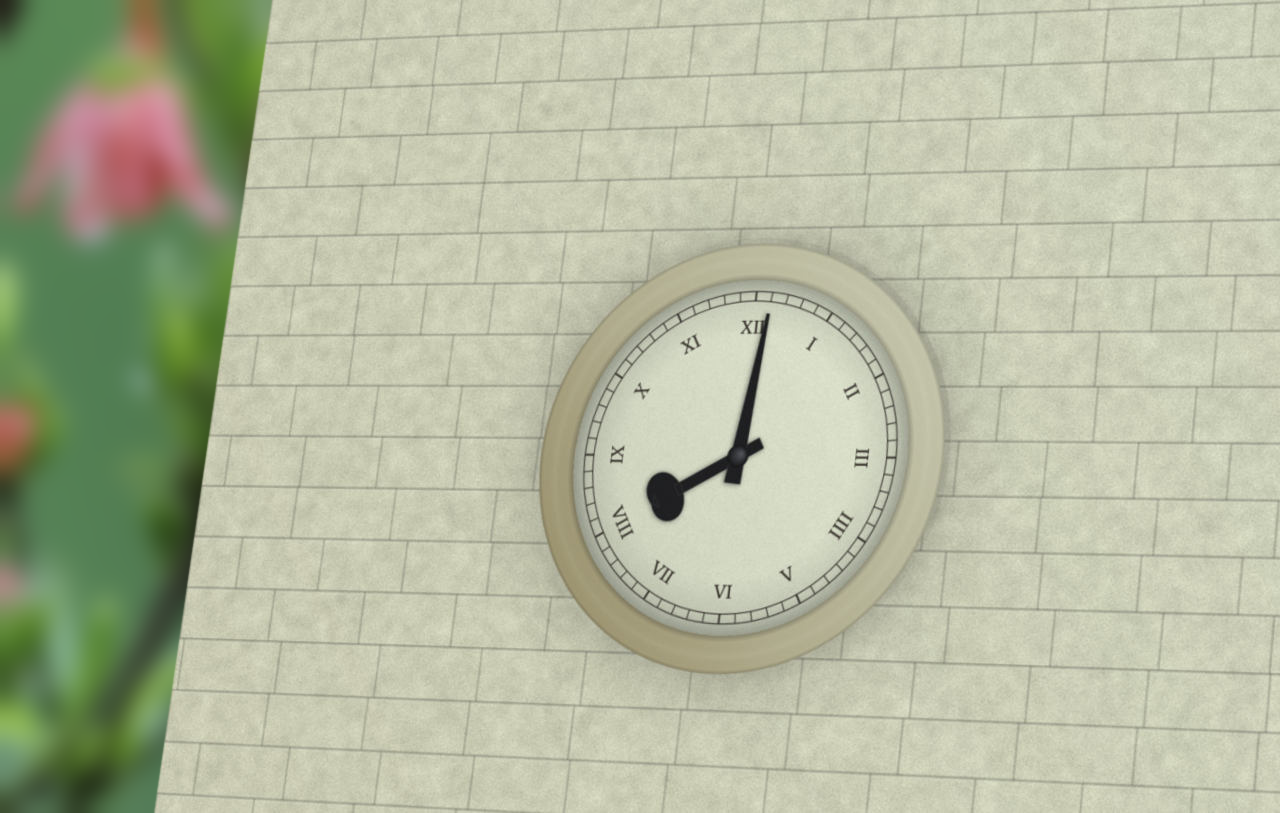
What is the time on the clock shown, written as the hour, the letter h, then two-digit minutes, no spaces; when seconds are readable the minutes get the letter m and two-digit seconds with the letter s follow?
8h01
